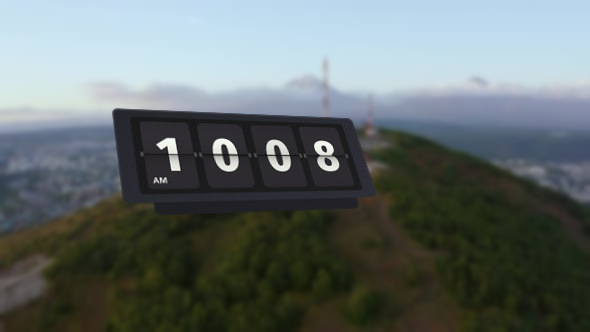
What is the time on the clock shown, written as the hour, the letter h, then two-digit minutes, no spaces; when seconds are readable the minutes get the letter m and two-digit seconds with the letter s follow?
10h08
